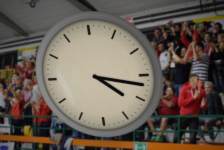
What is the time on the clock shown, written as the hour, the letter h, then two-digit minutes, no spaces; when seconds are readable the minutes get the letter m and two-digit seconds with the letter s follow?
4h17
